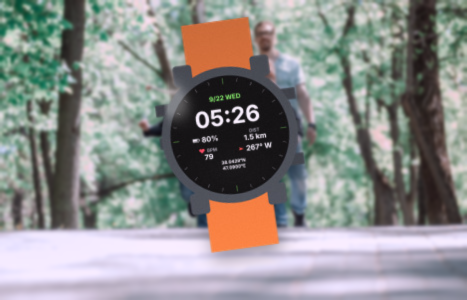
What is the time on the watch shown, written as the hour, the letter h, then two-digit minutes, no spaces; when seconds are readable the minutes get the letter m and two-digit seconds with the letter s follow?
5h26
